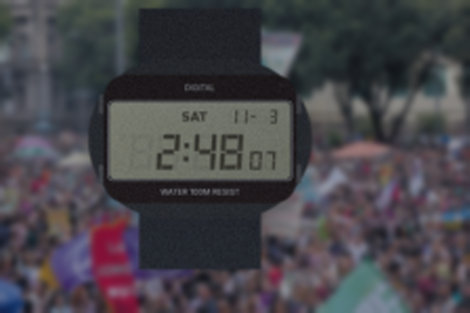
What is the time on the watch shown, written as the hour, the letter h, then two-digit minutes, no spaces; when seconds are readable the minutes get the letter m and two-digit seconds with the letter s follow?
2h48m07s
